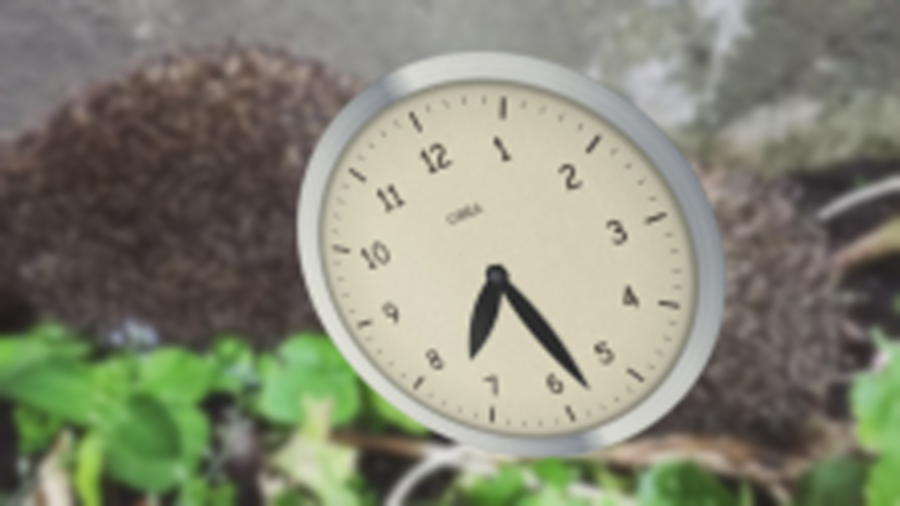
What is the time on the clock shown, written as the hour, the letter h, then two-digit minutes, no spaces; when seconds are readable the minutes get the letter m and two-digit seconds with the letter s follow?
7h28
